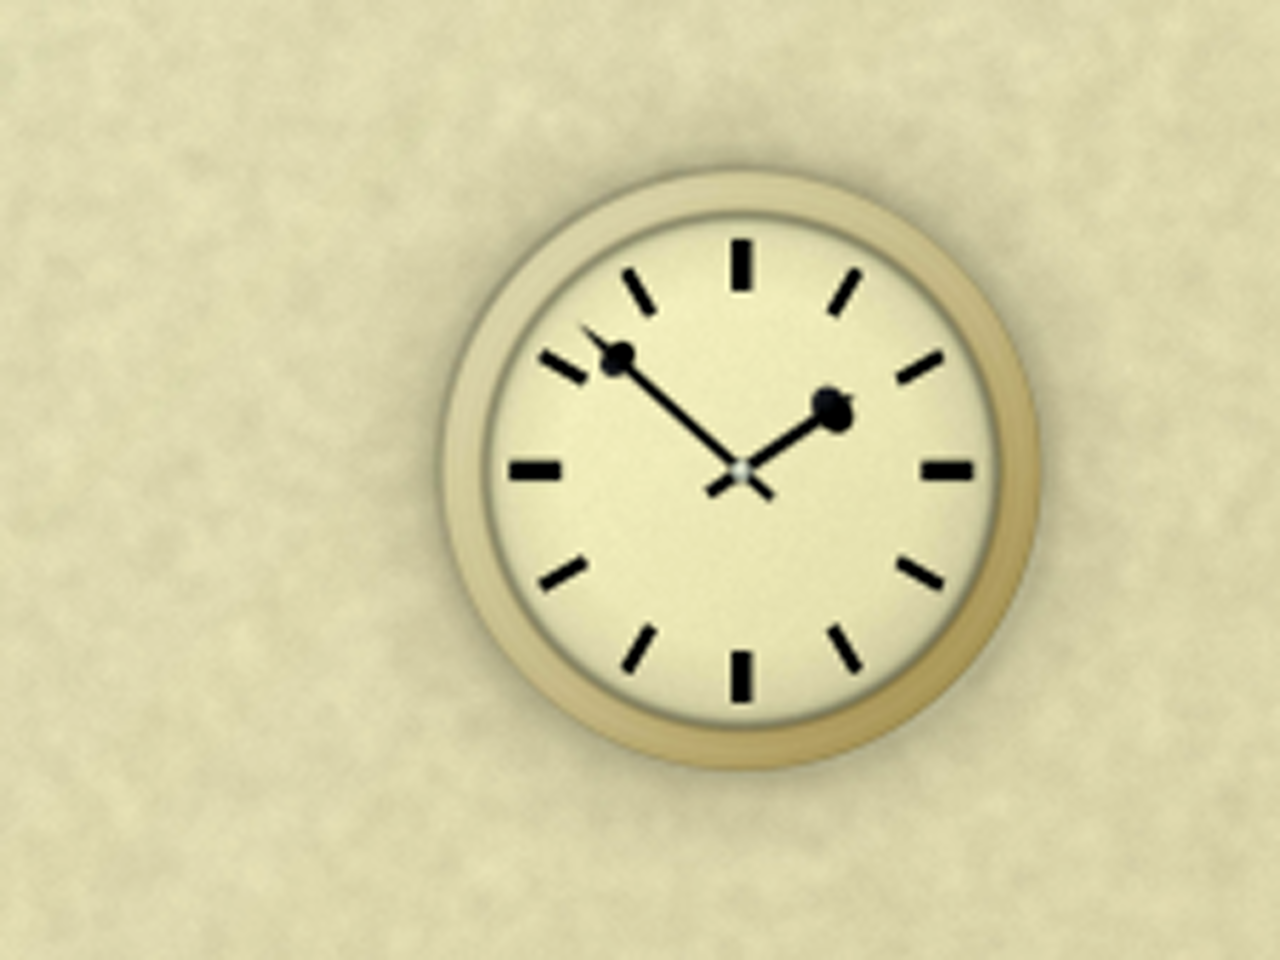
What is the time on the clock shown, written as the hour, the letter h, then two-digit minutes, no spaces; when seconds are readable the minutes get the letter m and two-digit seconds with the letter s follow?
1h52
